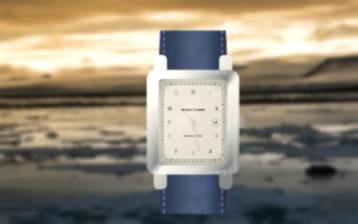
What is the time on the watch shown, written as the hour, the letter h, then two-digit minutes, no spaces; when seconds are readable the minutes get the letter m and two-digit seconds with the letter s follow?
10h28
